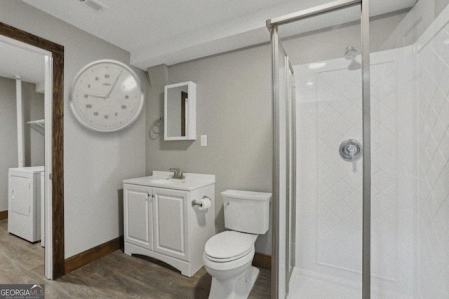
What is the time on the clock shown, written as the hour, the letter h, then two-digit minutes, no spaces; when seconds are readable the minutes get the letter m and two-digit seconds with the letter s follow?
9h05
